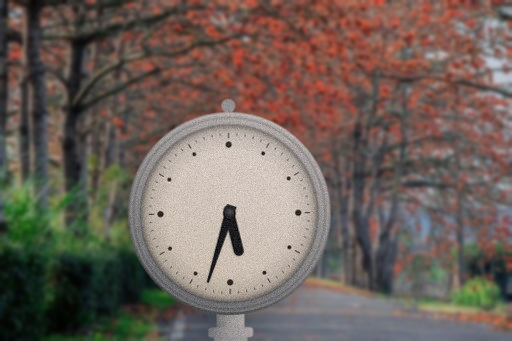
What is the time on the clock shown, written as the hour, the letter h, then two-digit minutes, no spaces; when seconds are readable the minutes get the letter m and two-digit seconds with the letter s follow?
5h33
